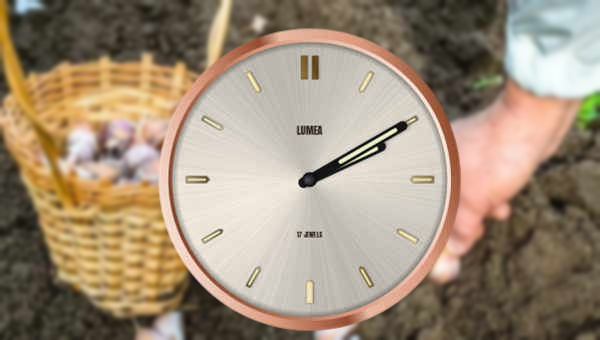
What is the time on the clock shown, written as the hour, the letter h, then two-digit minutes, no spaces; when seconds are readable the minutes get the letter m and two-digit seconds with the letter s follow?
2h10
